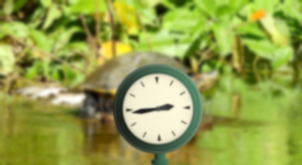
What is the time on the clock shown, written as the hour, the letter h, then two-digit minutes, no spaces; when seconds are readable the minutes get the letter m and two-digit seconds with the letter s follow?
2h44
